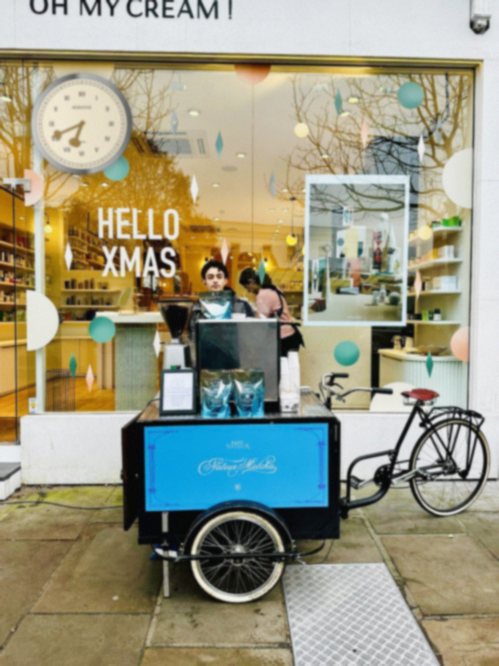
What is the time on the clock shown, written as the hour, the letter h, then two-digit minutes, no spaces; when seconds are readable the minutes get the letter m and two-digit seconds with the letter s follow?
6h41
